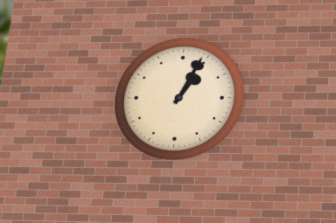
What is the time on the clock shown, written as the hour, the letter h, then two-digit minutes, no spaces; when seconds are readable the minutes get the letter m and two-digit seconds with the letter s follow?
1h04
